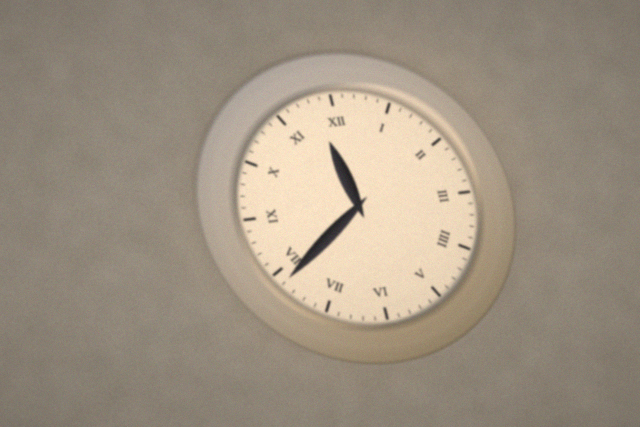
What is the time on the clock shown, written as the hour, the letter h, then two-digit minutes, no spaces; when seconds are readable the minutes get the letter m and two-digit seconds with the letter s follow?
11h39
